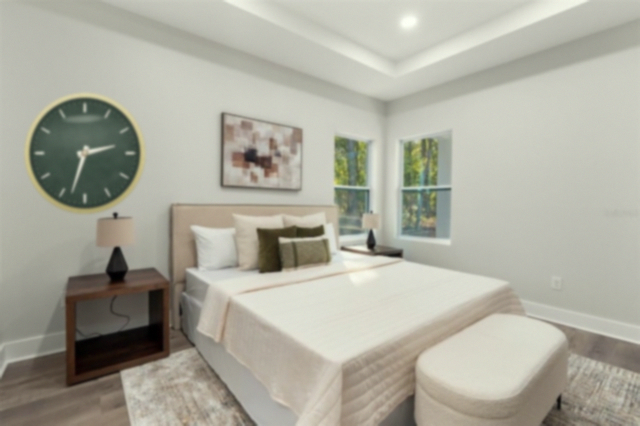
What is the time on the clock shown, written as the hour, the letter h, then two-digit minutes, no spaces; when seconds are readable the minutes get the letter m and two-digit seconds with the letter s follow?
2h33
